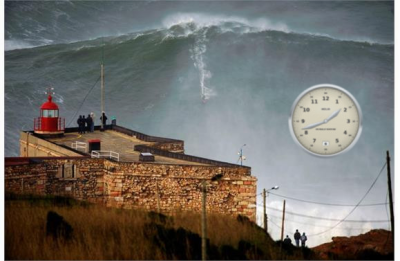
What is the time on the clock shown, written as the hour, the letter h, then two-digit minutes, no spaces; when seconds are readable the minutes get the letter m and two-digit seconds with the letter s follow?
1h42
